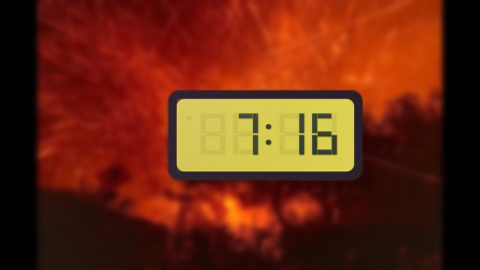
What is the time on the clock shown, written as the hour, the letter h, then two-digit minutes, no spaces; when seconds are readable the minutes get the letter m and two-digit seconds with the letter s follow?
7h16
